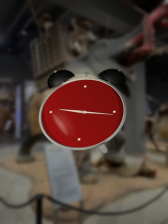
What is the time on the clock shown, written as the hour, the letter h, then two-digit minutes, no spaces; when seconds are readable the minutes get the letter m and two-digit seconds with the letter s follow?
9h16
